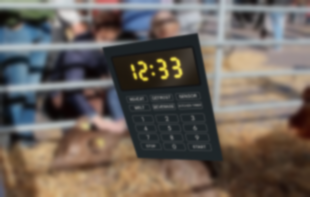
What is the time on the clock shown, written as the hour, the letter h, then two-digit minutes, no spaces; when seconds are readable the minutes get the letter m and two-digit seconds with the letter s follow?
12h33
